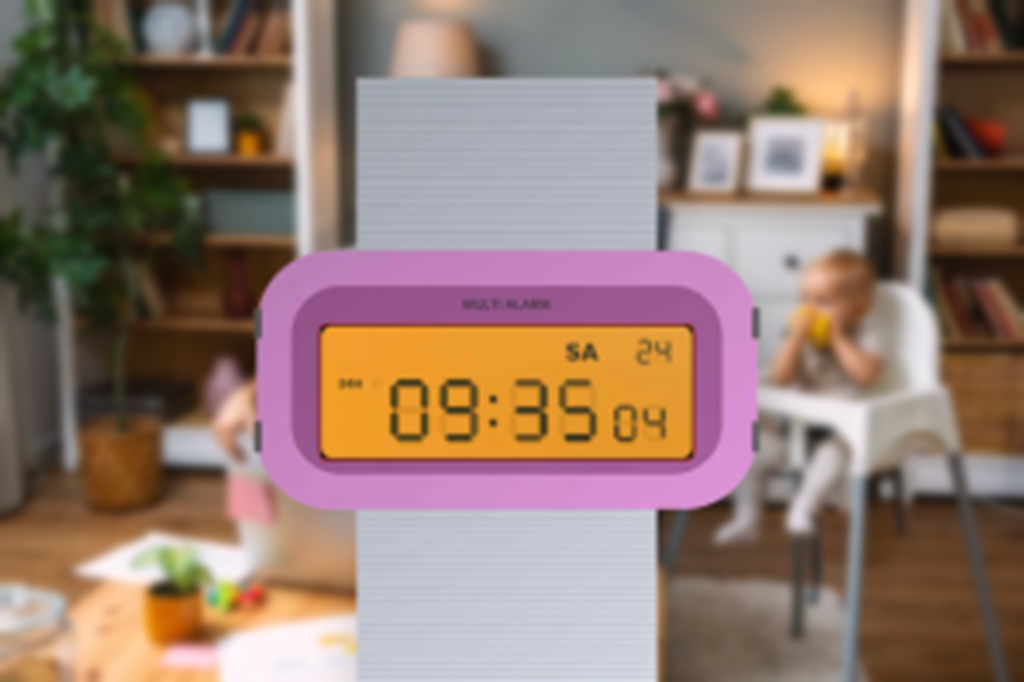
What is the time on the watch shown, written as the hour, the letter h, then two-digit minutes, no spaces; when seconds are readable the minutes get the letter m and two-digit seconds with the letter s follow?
9h35m04s
